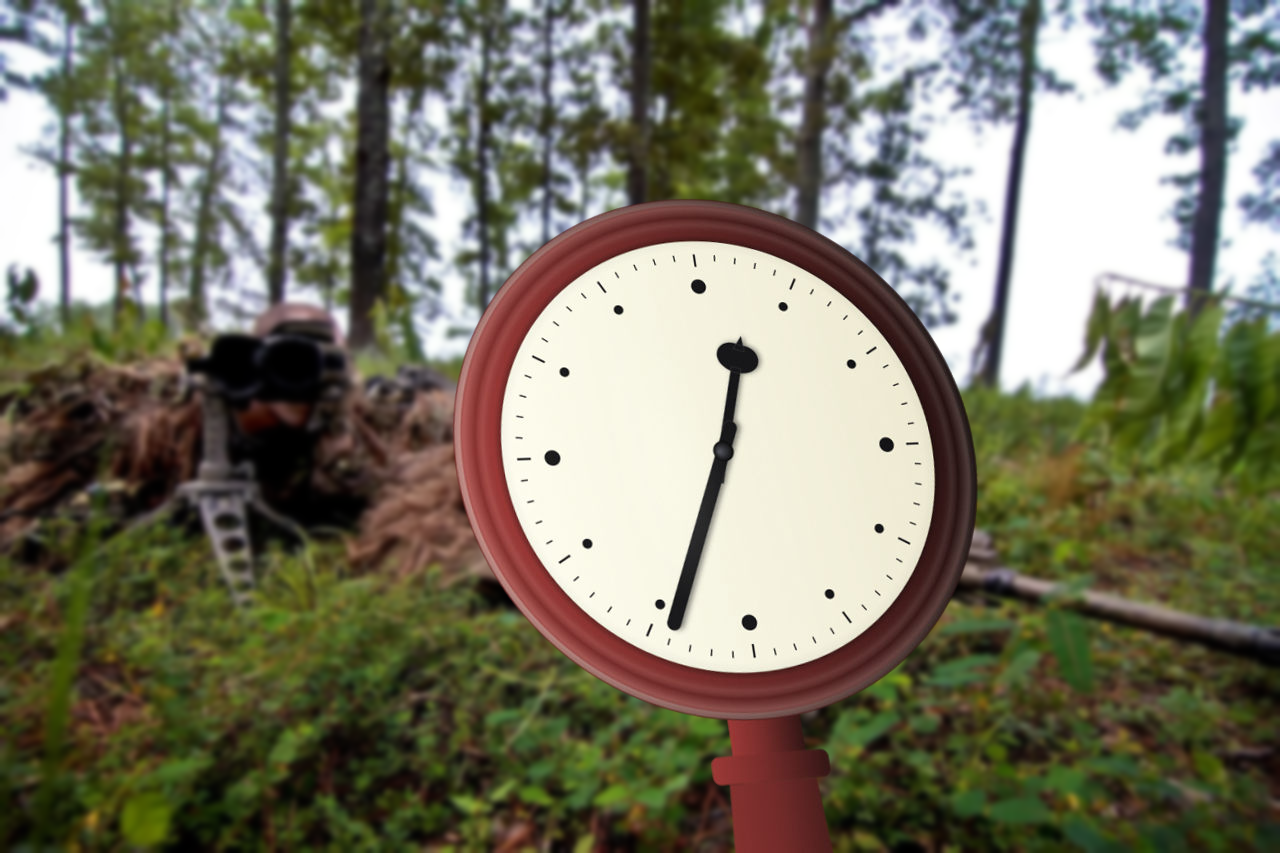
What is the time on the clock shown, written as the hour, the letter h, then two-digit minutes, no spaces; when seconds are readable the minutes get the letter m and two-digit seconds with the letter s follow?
12h34
